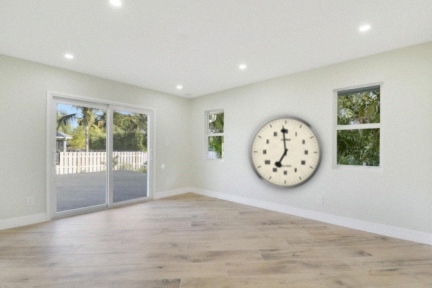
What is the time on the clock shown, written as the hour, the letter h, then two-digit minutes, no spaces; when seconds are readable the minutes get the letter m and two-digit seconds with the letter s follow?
6h59
